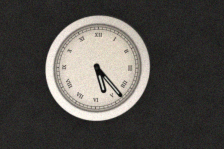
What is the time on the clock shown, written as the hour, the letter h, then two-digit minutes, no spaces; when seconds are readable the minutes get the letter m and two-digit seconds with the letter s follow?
5h23
